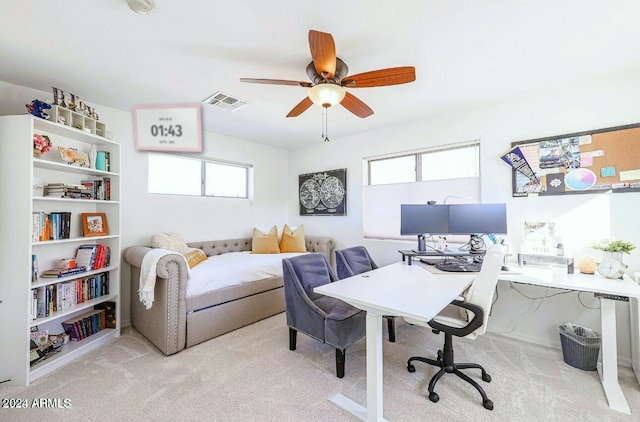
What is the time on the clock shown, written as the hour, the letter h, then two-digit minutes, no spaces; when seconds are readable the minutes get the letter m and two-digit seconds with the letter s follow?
1h43
